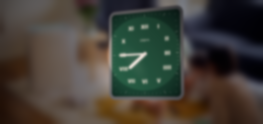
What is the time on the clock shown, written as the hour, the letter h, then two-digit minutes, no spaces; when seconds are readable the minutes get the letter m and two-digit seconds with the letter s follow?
7h45
